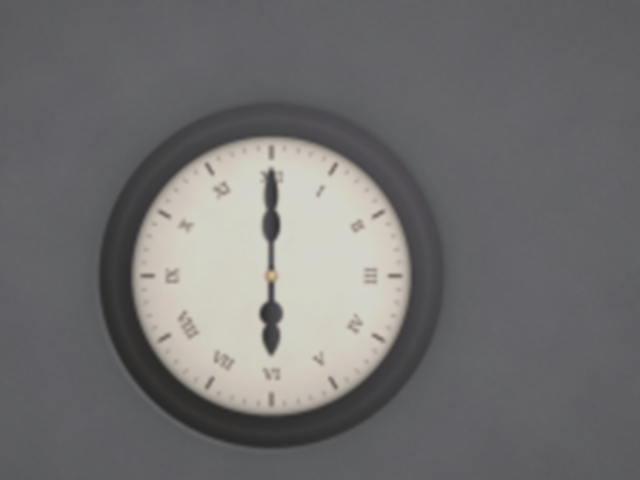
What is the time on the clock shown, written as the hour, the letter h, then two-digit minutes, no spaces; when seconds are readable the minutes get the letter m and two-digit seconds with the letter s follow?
6h00
